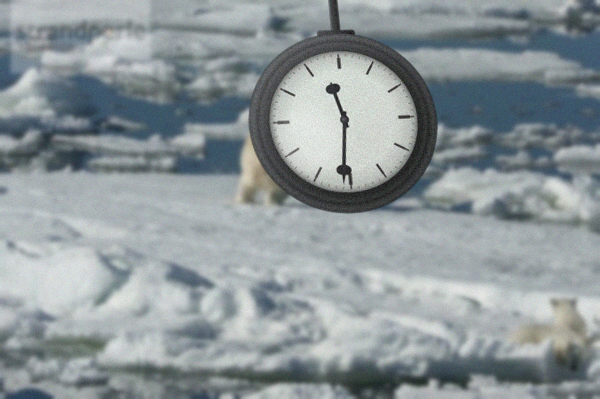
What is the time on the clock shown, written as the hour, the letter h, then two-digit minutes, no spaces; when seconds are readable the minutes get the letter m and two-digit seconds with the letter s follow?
11h31
